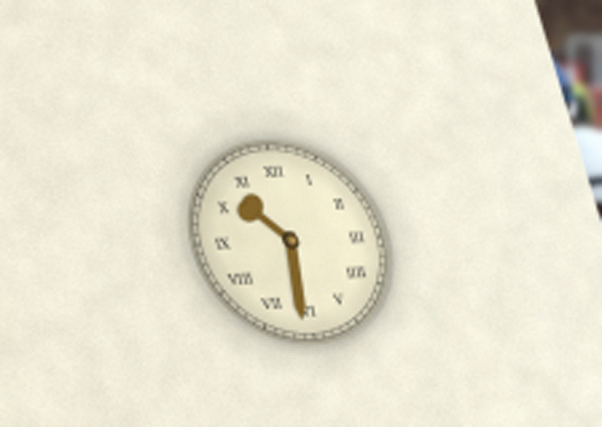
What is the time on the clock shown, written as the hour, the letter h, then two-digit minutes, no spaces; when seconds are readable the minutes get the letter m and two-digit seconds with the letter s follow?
10h31
